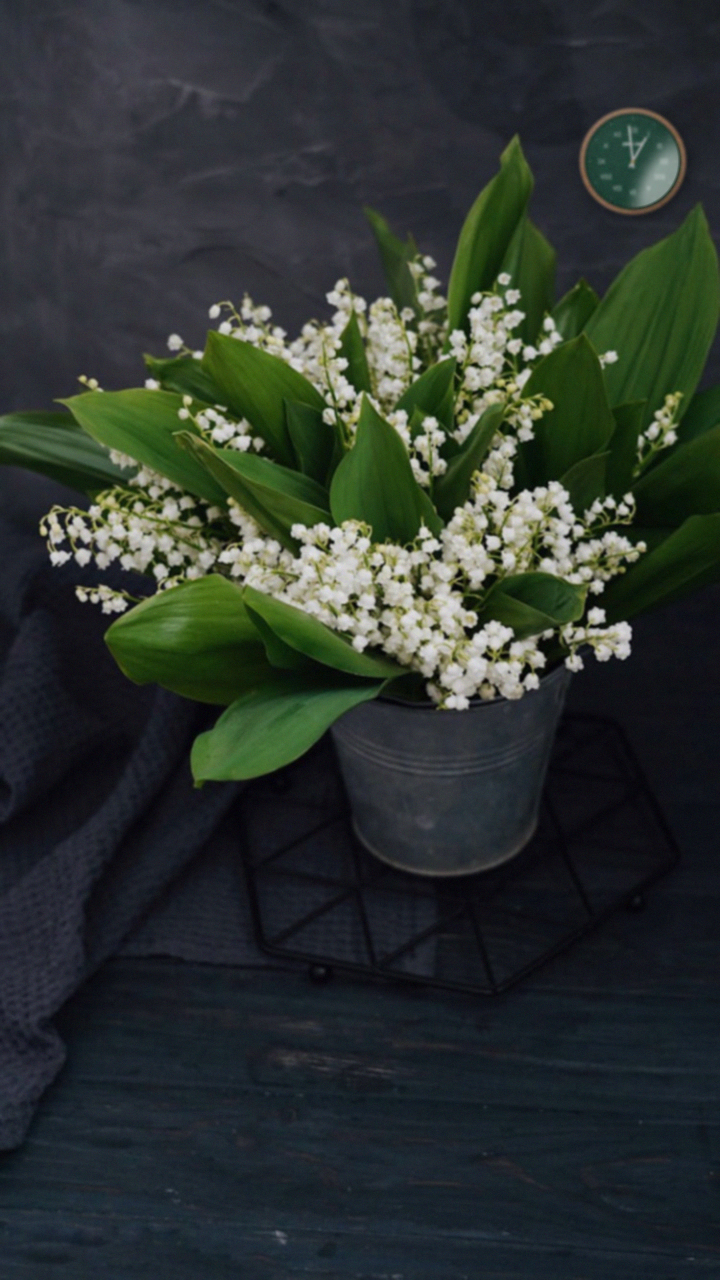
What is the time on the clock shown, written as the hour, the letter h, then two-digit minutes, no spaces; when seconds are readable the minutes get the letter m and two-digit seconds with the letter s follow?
12h59
